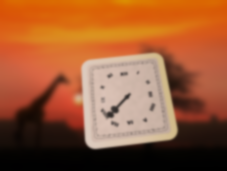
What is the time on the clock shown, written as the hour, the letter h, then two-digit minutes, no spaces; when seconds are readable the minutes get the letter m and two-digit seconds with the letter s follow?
7h38
